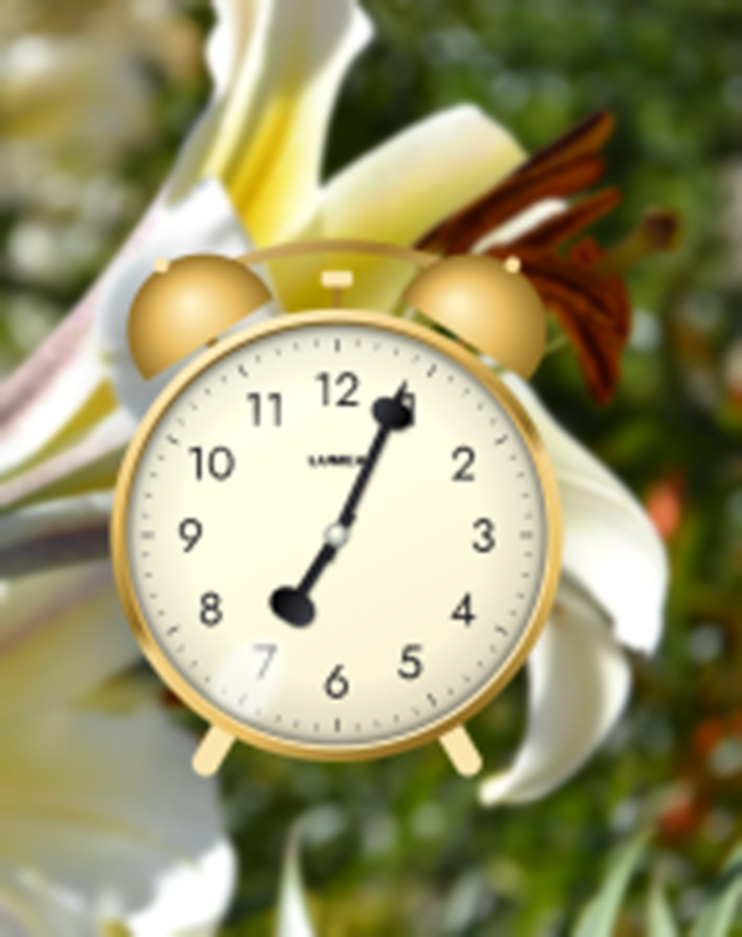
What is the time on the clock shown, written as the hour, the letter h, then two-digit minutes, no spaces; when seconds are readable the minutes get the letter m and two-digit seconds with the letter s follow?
7h04
